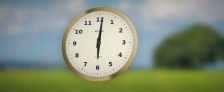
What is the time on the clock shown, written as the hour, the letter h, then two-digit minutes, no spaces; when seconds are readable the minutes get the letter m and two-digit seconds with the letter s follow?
6h01
